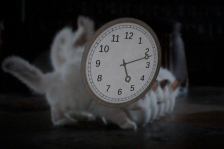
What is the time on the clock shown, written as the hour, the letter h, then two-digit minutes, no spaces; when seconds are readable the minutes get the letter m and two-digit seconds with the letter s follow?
5h12
